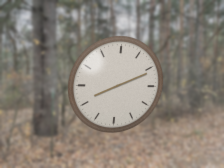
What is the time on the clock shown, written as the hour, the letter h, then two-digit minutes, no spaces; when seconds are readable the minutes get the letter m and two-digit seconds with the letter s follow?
8h11
